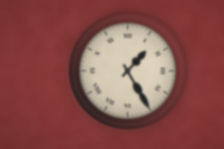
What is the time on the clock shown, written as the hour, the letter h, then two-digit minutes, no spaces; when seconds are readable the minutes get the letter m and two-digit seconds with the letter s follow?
1h25
